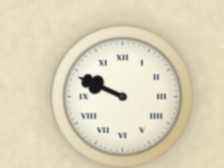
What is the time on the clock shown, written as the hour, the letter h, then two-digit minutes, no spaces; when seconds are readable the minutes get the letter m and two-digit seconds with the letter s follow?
9h49
